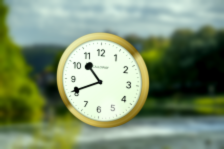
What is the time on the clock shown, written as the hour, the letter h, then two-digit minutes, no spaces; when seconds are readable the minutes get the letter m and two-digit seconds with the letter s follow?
10h41
